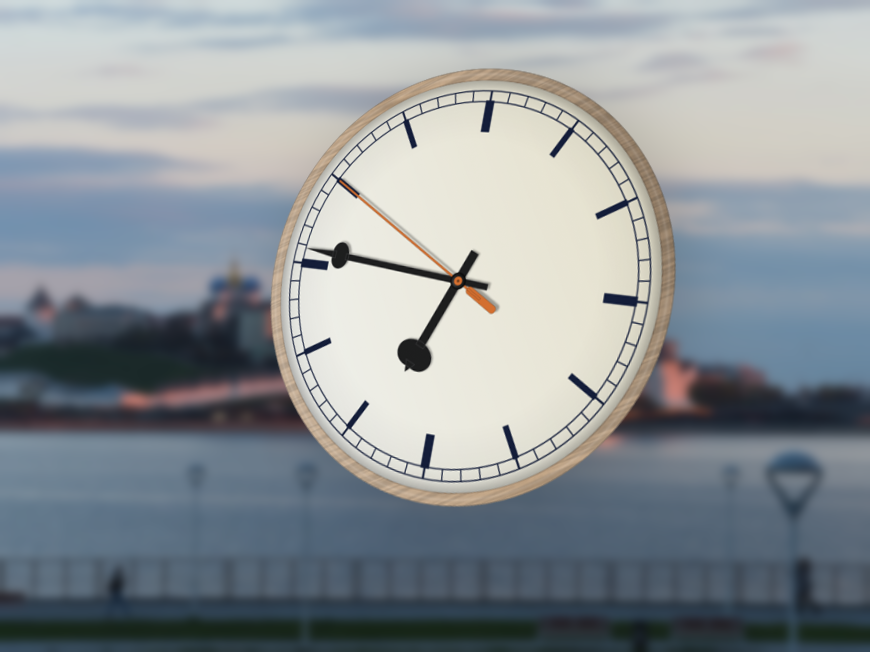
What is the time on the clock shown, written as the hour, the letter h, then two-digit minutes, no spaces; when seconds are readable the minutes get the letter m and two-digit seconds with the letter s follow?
6h45m50s
